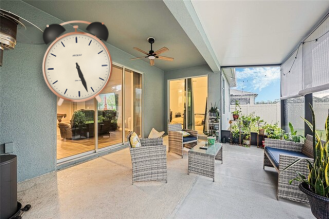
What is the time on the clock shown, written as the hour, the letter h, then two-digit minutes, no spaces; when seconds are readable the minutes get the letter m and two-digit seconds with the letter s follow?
5h27
